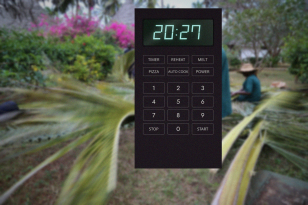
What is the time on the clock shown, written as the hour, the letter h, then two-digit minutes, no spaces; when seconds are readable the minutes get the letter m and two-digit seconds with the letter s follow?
20h27
